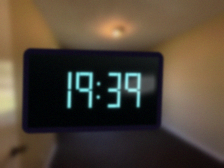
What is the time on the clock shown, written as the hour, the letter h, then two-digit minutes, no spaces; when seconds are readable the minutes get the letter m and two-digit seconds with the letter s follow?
19h39
